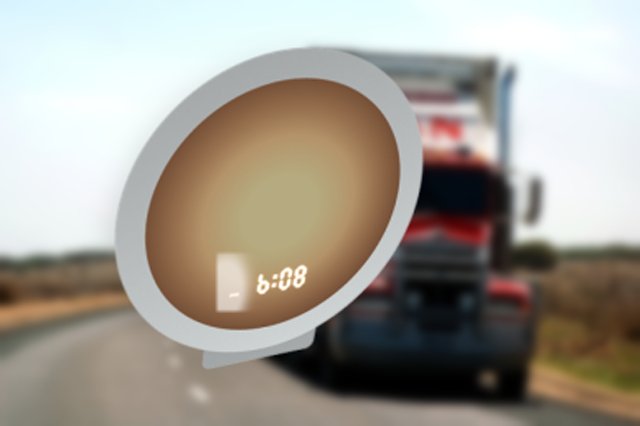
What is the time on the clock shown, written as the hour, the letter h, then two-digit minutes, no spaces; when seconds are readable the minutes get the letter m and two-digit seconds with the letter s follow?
6h08
